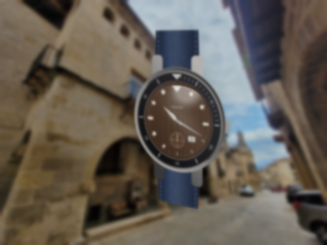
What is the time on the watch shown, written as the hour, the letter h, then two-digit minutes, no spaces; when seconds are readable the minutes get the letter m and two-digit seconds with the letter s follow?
10h19
